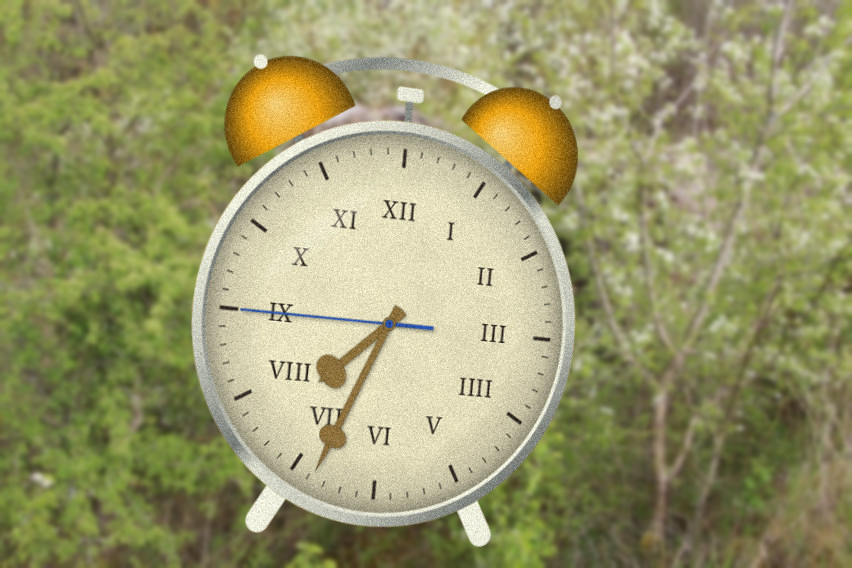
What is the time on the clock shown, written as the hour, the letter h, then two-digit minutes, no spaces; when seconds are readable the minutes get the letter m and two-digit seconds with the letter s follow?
7h33m45s
